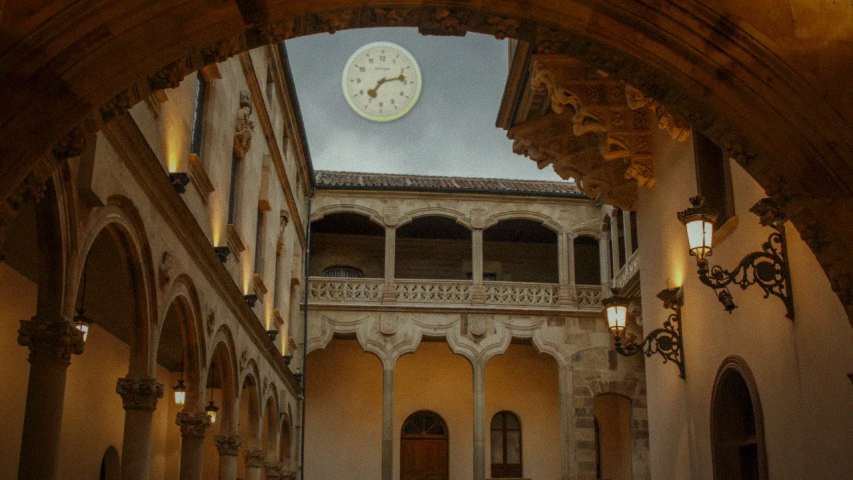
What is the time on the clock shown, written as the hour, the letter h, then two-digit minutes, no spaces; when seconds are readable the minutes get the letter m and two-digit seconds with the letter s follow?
7h13
